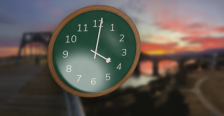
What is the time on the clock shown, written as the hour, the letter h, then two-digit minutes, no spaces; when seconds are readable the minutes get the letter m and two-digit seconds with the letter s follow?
4h01
